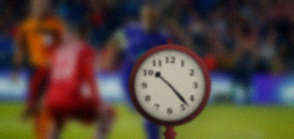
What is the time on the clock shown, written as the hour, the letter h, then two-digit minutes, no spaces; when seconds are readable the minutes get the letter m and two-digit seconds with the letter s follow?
10h23
